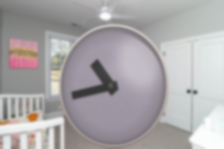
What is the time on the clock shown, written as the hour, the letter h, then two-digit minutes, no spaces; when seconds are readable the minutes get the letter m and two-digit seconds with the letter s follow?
10h43
